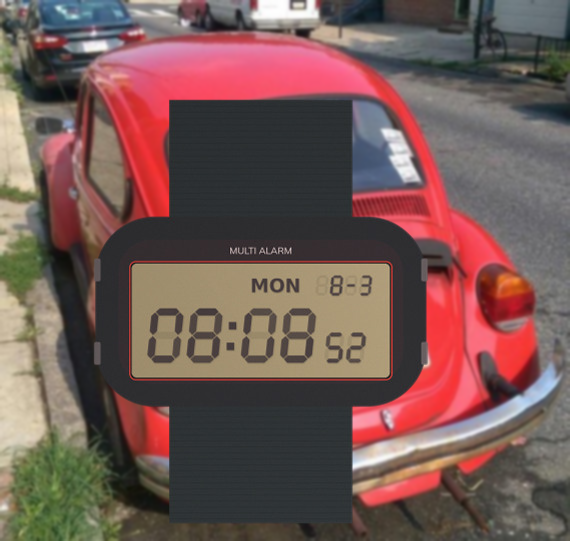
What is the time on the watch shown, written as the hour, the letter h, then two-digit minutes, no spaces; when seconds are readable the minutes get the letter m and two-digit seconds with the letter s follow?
8h08m52s
